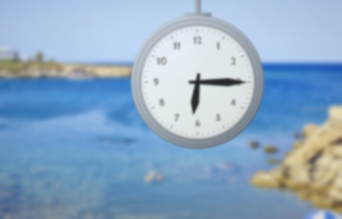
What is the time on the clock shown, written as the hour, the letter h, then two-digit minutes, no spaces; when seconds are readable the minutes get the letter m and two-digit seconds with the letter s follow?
6h15
